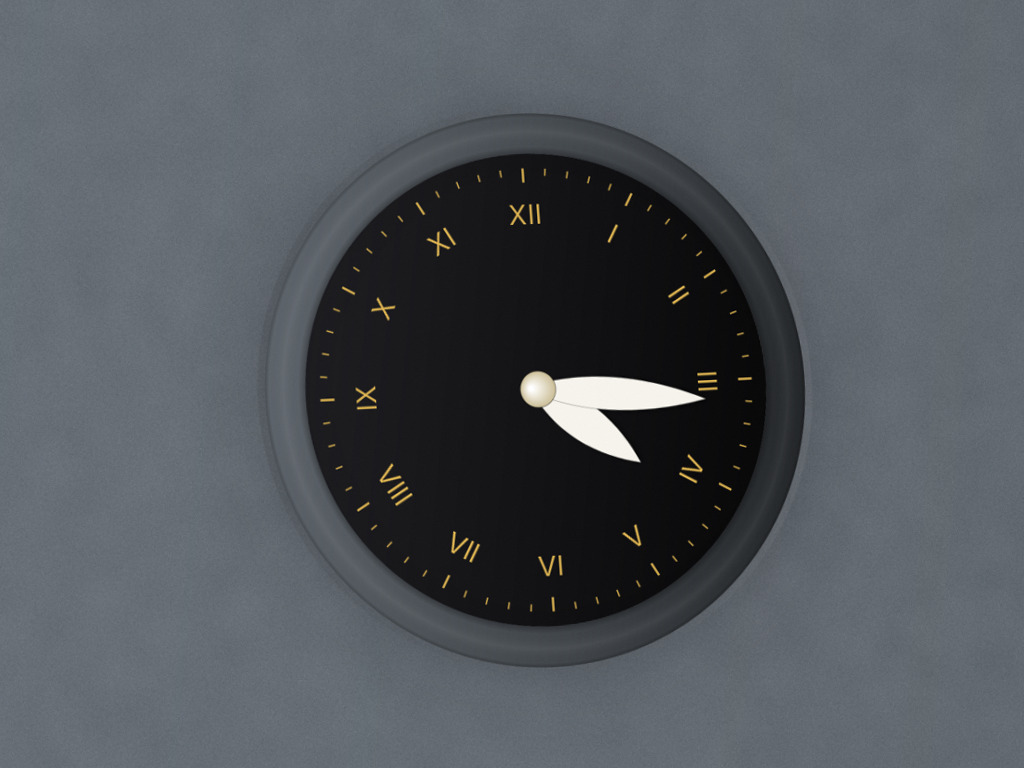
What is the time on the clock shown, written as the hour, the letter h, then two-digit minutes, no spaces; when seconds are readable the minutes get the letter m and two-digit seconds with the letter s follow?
4h16
